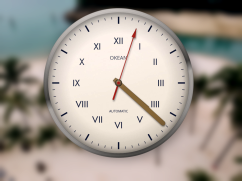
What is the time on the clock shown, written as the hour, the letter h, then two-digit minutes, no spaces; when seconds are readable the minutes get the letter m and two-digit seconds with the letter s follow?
4h22m03s
